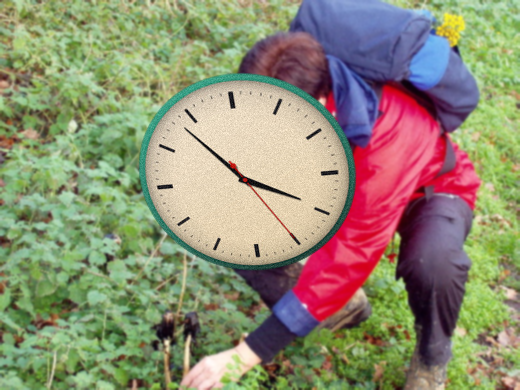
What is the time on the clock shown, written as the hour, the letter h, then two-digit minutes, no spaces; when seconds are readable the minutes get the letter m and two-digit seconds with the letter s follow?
3h53m25s
